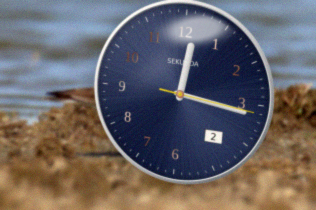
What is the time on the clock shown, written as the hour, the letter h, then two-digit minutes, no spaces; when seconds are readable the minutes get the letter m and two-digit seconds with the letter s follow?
12h16m16s
